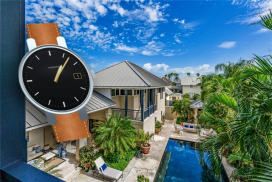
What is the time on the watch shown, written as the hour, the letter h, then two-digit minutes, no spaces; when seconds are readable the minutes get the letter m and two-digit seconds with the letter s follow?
1h07
